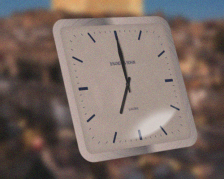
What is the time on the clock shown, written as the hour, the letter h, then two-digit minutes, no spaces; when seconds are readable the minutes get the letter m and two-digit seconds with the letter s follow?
7h00
